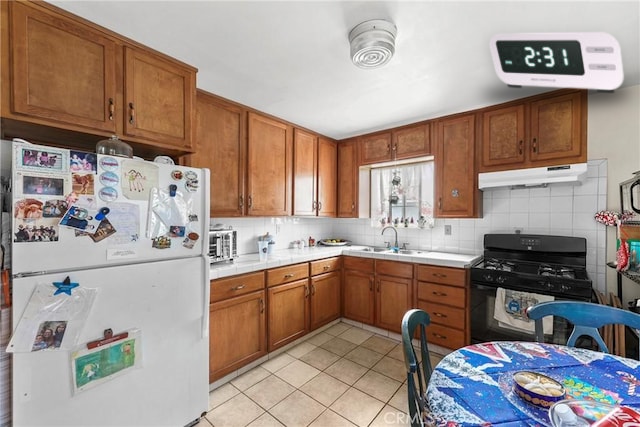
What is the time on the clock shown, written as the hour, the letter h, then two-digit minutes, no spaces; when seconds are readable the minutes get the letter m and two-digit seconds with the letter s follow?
2h31
